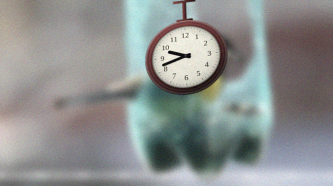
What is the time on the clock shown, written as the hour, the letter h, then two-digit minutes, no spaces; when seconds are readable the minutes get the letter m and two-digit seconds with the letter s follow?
9h42
